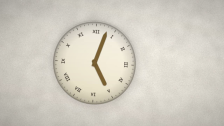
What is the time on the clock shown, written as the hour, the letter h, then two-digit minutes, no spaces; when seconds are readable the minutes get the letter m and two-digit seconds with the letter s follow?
5h03
